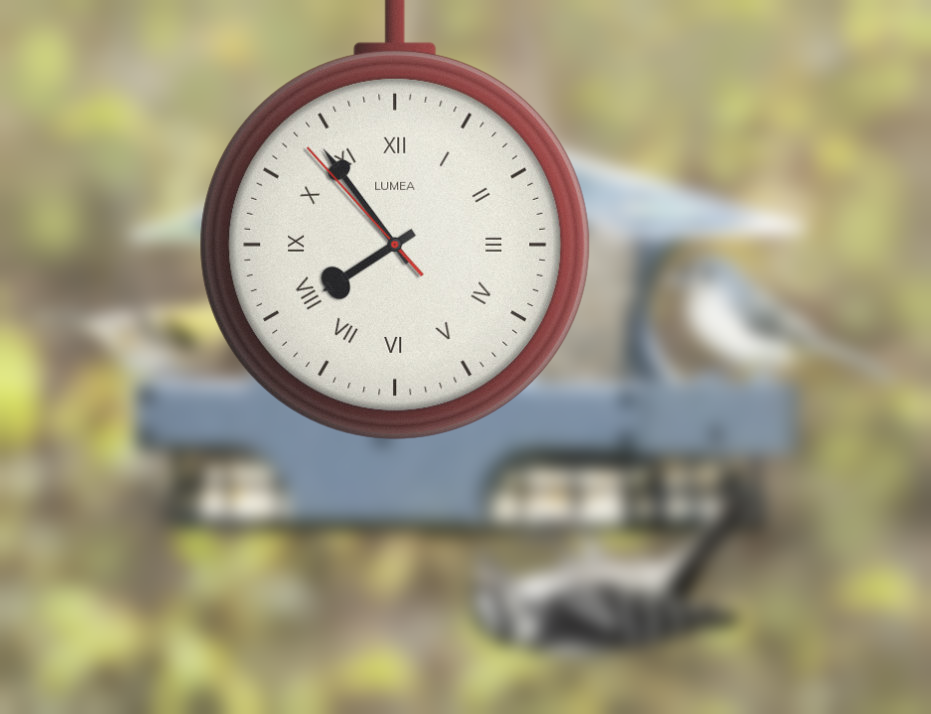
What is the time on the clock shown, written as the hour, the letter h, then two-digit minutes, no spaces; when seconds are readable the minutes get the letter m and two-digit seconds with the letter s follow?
7h53m53s
